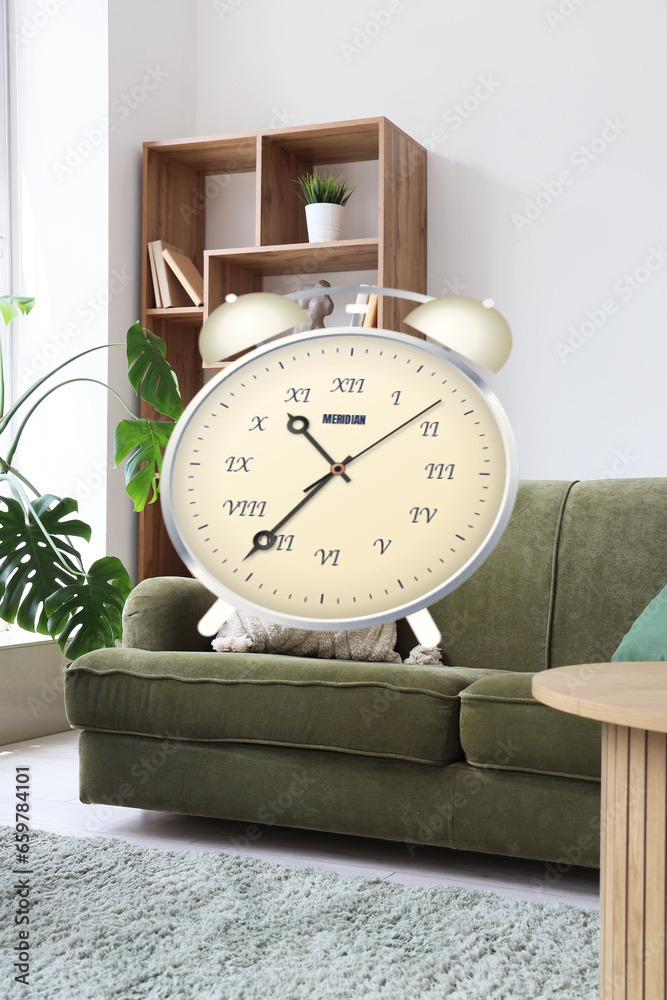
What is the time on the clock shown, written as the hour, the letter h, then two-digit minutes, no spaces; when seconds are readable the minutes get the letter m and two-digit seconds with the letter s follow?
10h36m08s
